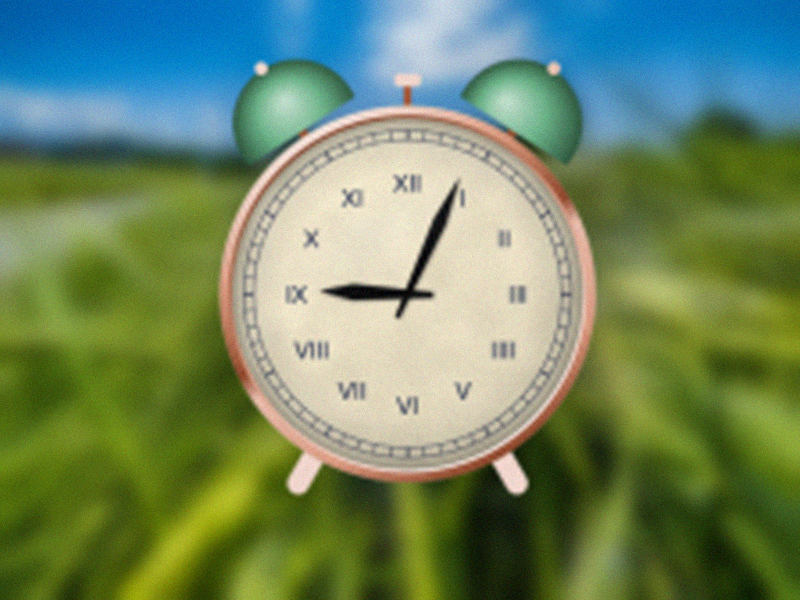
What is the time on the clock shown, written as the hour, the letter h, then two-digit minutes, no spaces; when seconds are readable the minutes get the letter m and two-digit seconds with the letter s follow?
9h04
